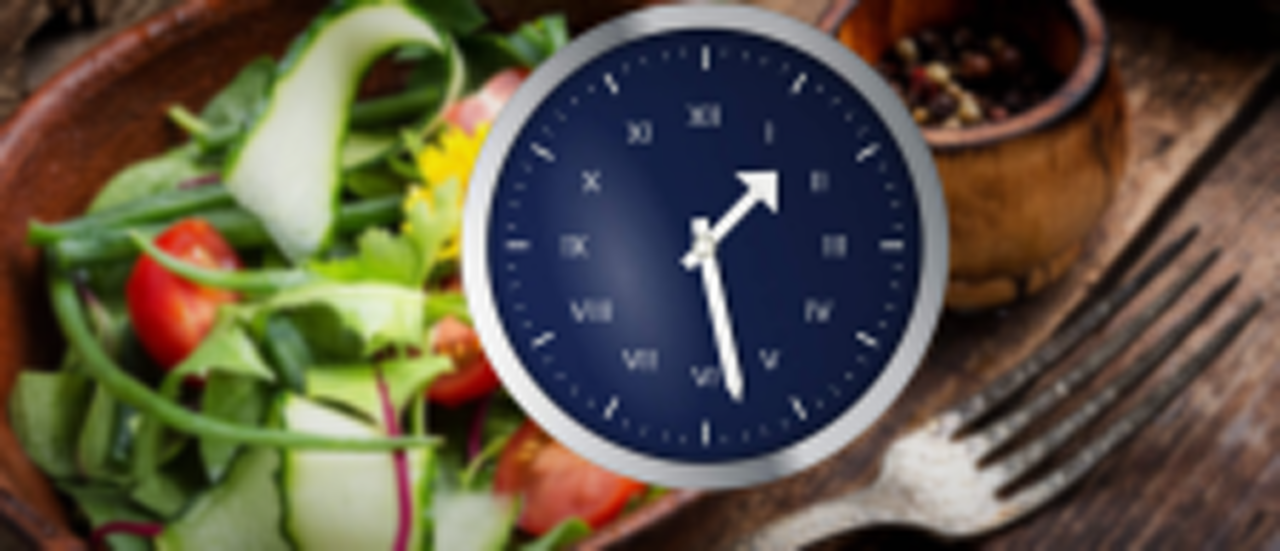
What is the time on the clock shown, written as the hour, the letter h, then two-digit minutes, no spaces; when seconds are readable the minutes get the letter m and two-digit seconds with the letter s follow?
1h28
